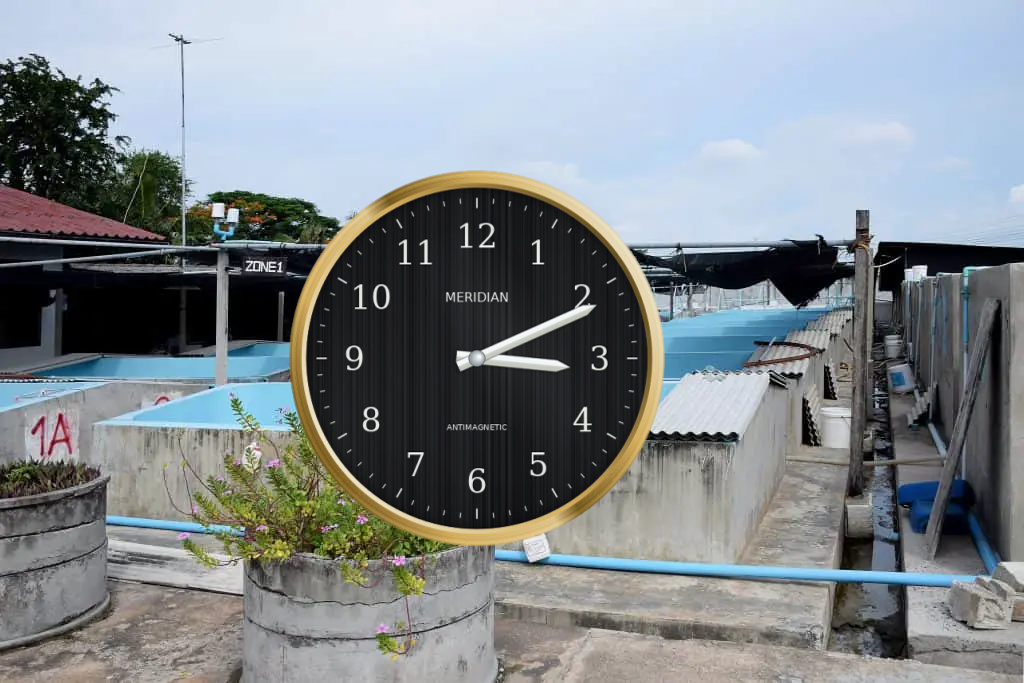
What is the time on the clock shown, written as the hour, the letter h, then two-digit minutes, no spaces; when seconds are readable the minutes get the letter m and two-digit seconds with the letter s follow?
3h11
